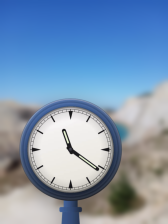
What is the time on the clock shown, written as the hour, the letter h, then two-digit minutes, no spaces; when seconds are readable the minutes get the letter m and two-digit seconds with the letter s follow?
11h21
